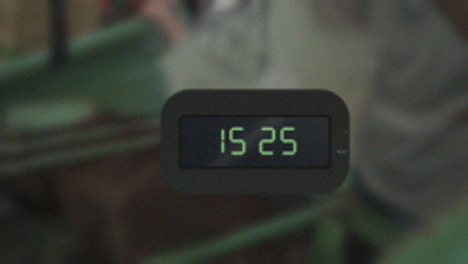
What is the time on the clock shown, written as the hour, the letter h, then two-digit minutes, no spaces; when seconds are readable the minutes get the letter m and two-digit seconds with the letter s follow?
15h25
